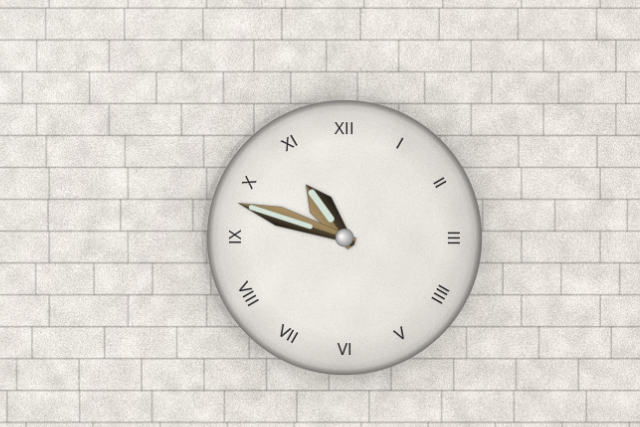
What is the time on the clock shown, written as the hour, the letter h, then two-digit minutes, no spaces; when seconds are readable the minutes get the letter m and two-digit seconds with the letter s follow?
10h48
